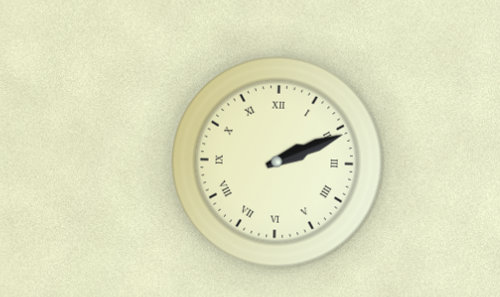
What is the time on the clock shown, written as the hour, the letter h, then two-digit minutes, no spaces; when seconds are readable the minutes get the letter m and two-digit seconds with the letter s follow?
2h11
